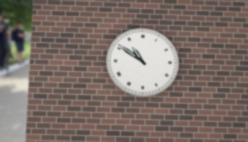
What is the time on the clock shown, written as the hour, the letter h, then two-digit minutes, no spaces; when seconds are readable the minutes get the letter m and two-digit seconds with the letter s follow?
10h51
